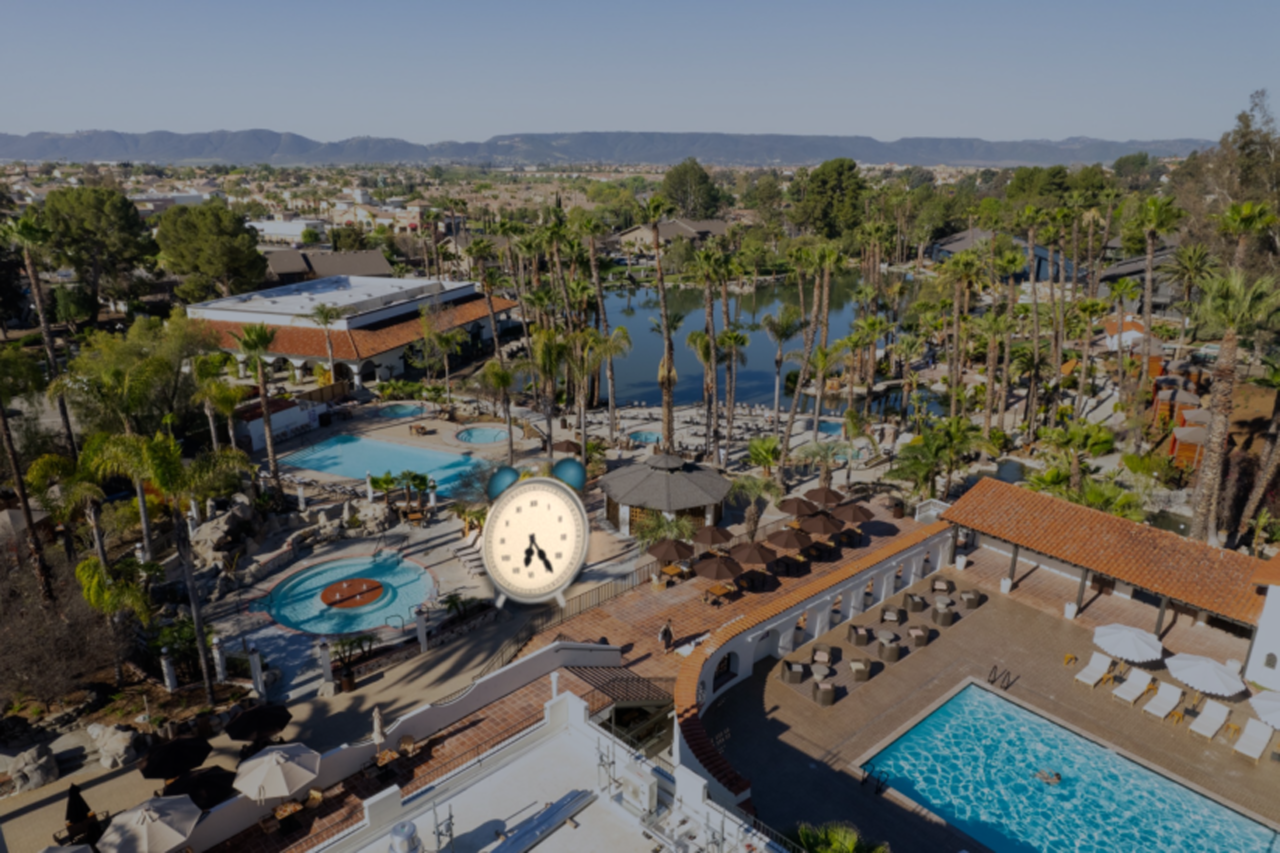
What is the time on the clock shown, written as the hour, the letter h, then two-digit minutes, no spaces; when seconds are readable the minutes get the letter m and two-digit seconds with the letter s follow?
6h24
